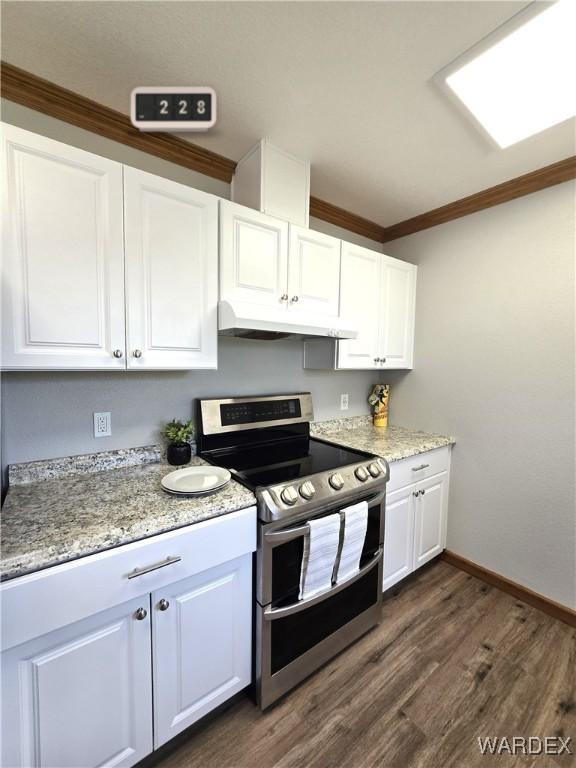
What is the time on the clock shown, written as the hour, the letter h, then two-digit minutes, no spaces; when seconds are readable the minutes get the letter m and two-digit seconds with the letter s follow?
2h28
